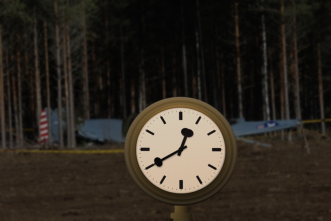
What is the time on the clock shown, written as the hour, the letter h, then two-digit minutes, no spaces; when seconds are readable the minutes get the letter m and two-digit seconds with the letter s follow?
12h40
